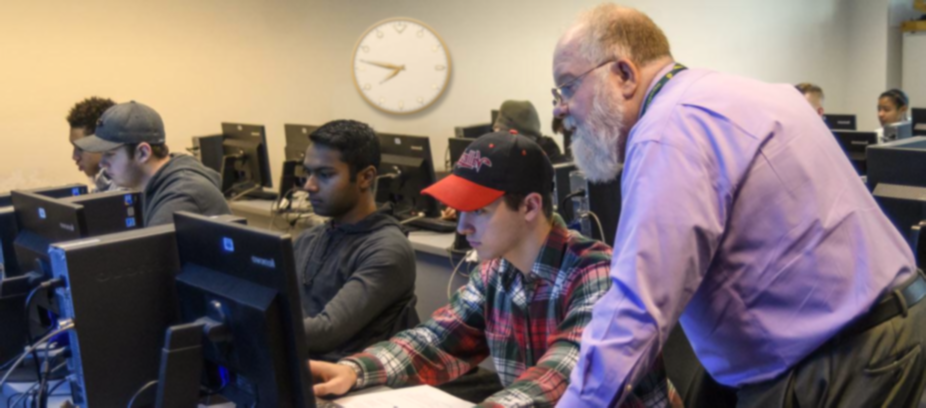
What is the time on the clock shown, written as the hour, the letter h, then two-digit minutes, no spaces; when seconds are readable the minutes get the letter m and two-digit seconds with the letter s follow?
7h47
